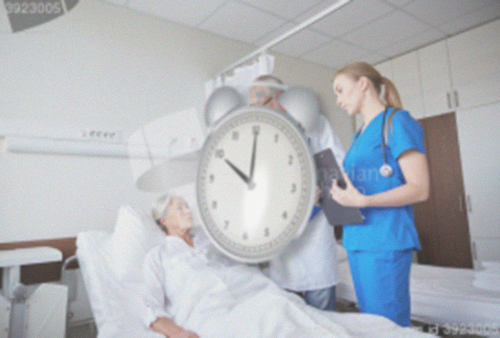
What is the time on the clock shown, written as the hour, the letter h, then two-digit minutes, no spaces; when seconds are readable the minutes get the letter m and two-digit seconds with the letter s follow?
10h00
